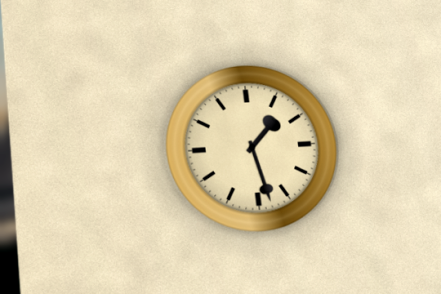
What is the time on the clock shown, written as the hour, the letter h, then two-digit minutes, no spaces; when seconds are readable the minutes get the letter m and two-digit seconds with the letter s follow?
1h28
